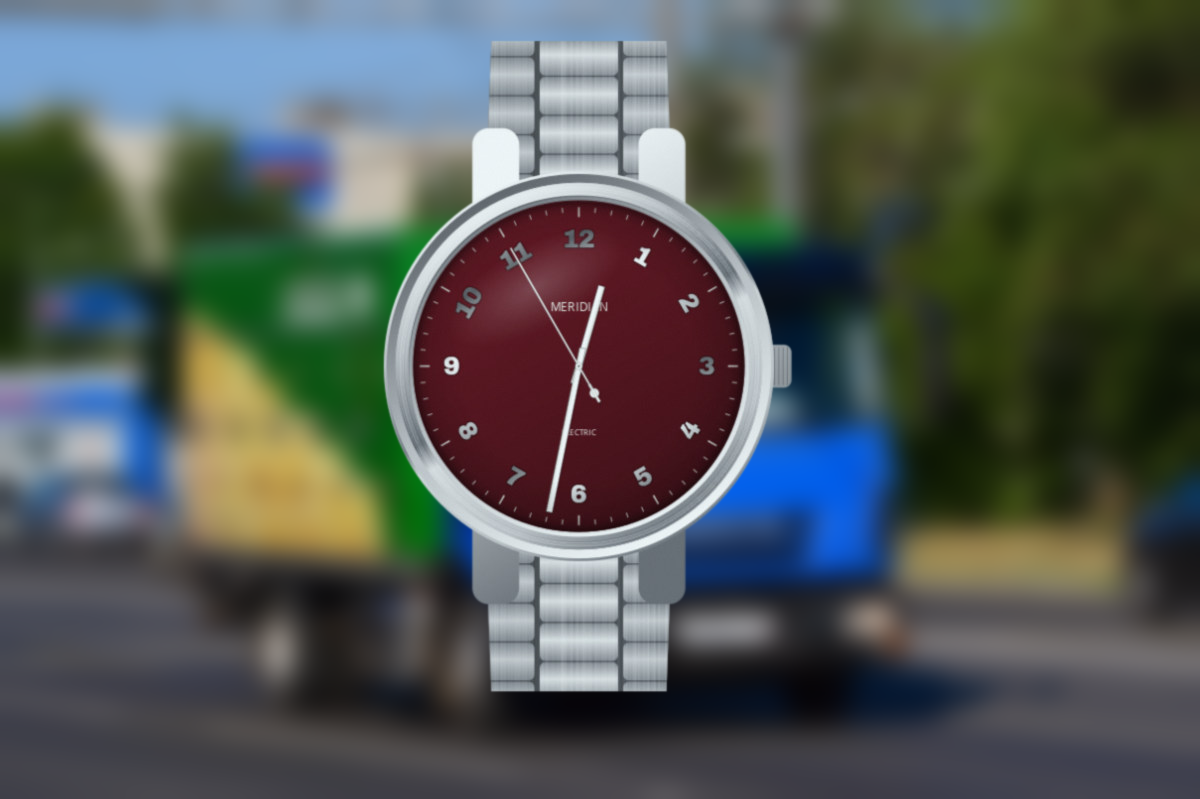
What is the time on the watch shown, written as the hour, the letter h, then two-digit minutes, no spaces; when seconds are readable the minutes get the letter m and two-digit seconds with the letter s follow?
12h31m55s
